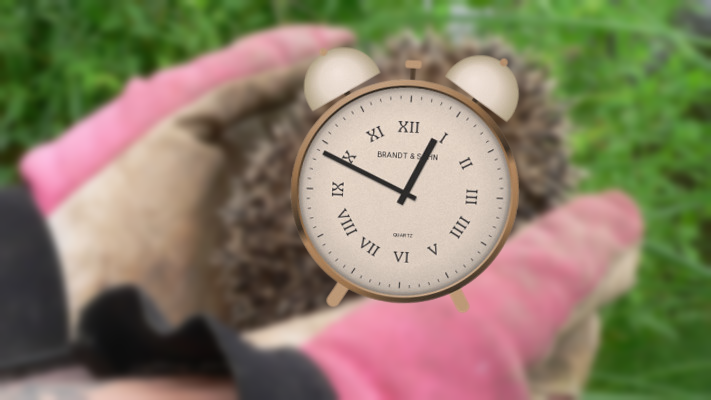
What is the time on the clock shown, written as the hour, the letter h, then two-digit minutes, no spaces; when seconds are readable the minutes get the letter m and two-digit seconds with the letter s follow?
12h49
